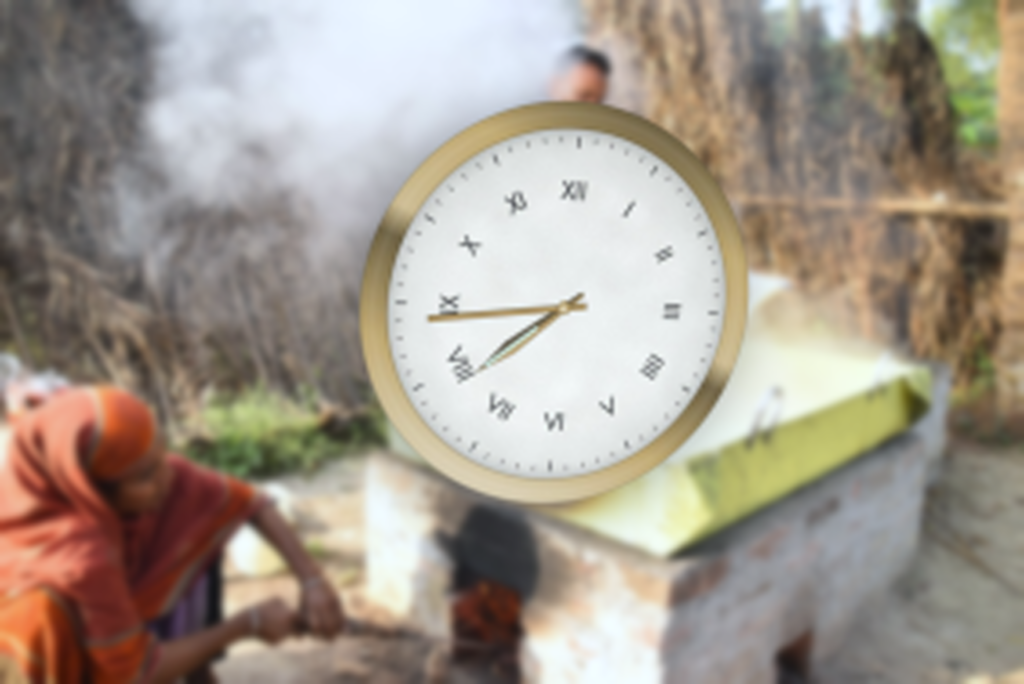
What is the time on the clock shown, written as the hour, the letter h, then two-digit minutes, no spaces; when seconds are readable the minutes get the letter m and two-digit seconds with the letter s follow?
7h44
